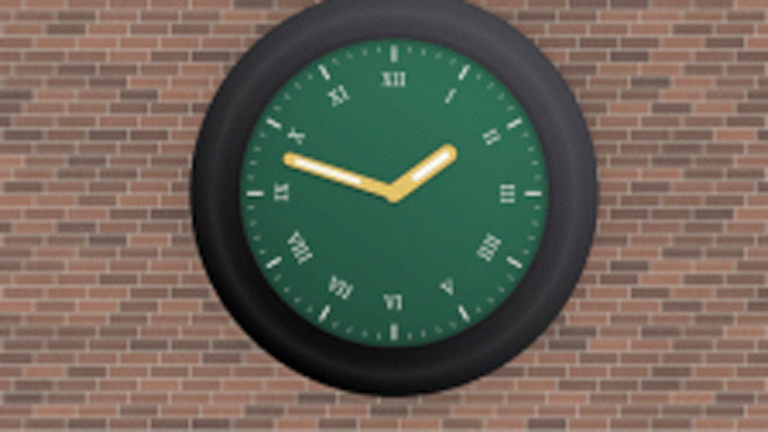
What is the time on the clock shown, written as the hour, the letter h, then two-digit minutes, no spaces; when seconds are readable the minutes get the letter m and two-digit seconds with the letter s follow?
1h48
